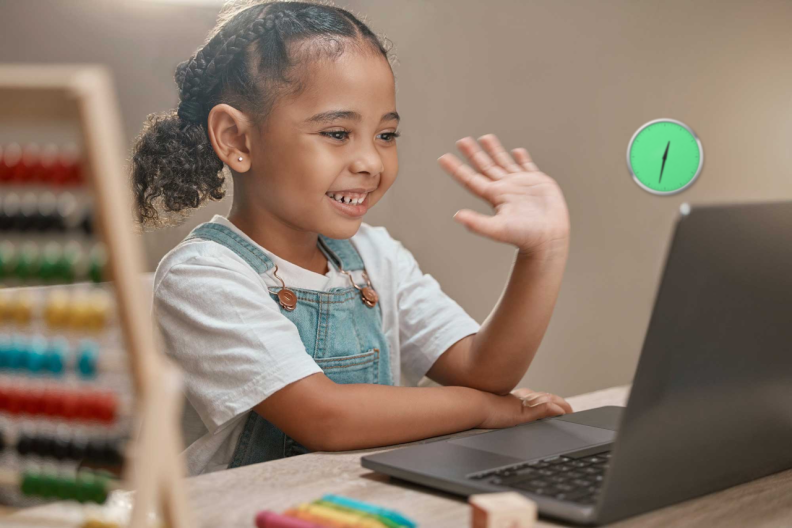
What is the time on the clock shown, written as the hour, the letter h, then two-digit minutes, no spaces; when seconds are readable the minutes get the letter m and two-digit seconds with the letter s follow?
12h32
